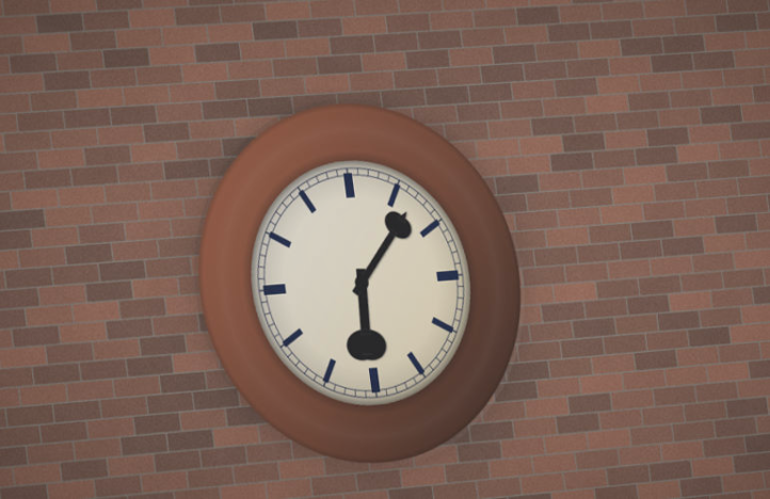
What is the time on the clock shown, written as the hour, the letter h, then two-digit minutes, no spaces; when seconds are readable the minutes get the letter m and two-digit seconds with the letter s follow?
6h07
